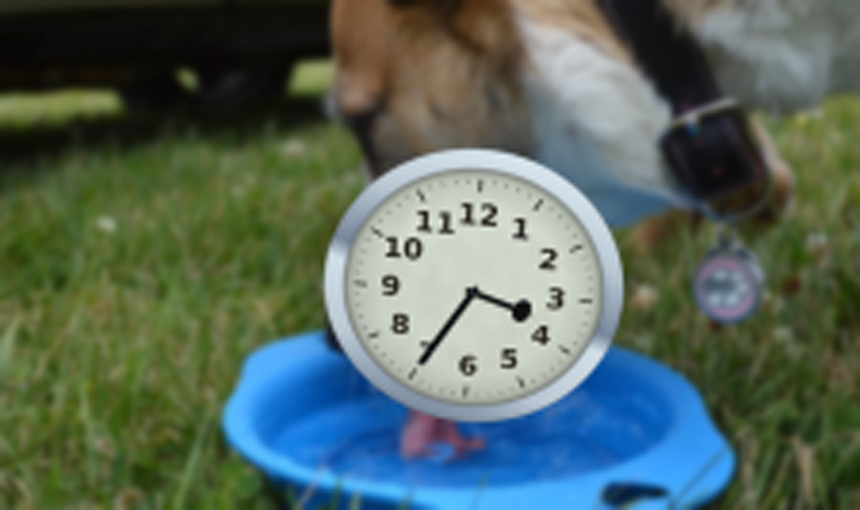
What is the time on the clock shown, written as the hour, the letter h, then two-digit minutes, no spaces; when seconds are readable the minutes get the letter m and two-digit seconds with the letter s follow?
3h35
